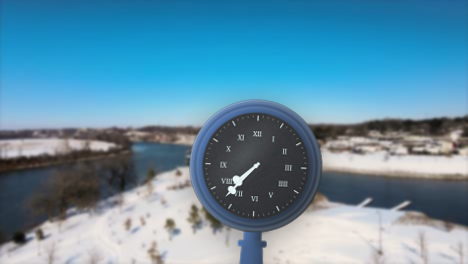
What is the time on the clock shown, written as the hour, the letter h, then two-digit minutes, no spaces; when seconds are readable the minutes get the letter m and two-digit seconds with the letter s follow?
7h37
